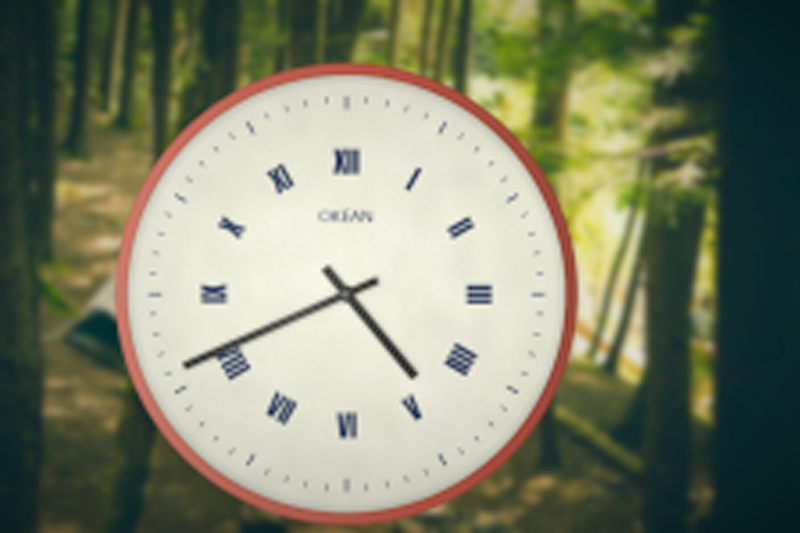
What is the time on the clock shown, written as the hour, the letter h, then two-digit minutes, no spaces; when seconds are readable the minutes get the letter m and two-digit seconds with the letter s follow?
4h41
